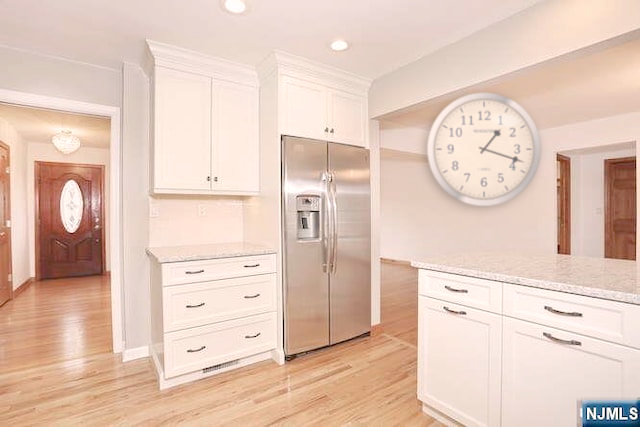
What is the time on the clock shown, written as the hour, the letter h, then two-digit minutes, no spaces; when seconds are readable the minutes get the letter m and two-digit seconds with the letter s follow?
1h18
